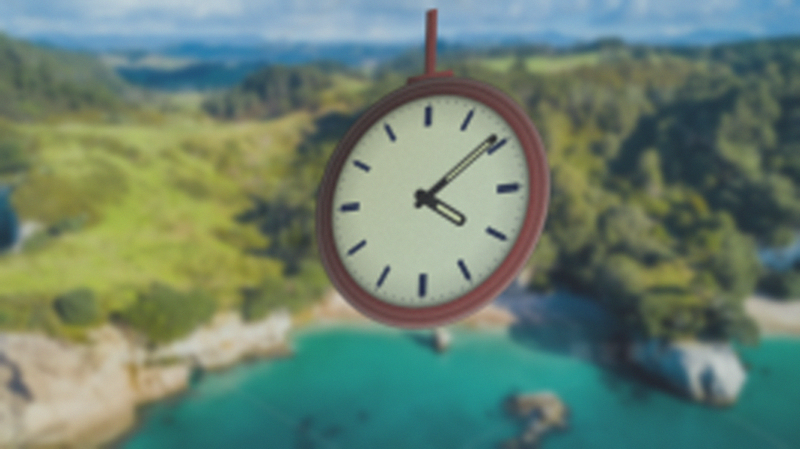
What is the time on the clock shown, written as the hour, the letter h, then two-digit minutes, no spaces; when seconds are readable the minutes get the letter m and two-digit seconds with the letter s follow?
4h09
